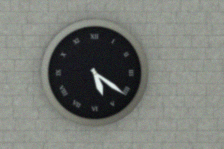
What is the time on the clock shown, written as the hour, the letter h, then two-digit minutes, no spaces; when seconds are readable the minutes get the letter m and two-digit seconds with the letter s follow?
5h21
